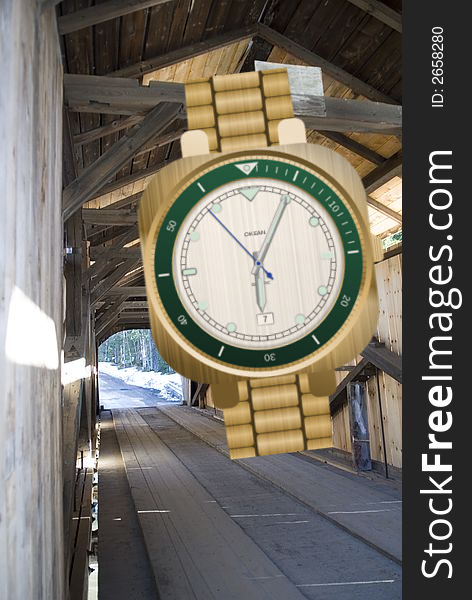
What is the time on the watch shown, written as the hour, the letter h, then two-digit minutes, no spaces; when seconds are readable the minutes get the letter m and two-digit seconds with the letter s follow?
6h04m54s
